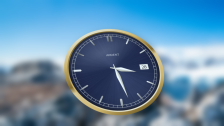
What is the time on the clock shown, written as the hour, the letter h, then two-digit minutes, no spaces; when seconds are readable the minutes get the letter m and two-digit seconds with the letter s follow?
3h28
